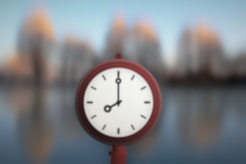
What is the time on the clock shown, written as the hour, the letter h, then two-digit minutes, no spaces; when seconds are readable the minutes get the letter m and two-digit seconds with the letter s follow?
8h00
